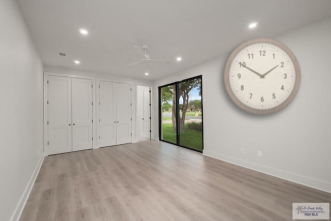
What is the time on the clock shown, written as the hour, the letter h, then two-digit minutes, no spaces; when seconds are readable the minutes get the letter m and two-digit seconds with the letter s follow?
1h50
